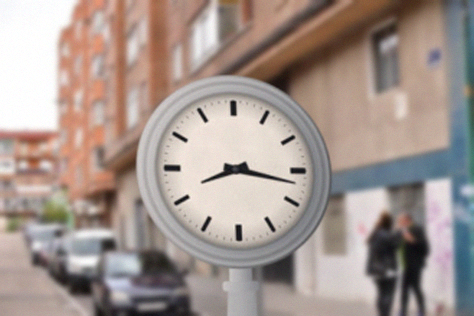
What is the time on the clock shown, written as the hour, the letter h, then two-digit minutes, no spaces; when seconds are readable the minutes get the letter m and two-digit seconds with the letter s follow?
8h17
